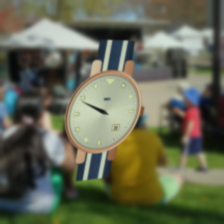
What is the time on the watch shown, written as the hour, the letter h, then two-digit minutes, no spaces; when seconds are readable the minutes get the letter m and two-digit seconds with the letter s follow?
9h49
